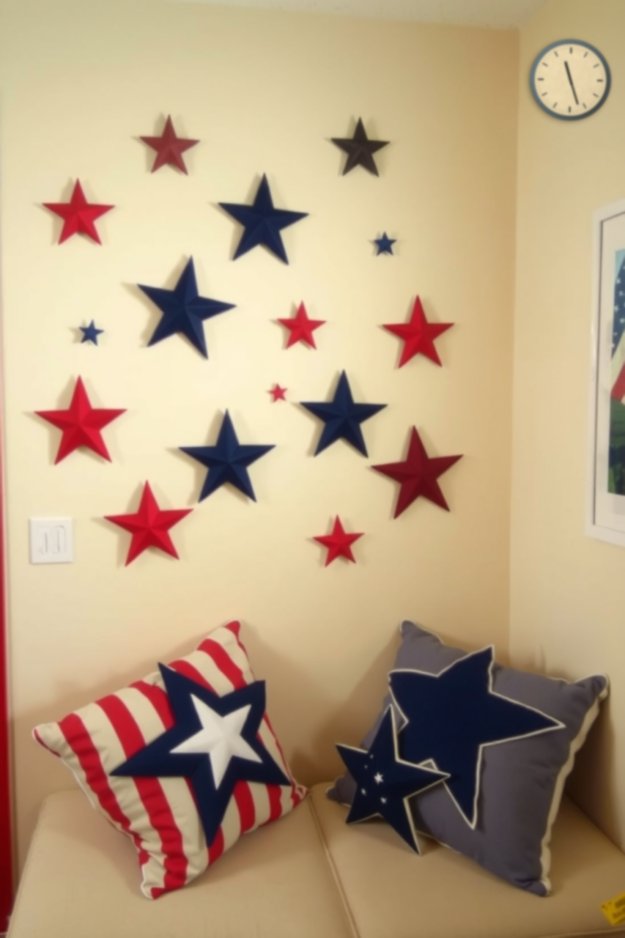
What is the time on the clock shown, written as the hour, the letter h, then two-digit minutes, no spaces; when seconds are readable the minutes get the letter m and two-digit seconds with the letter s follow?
11h27
